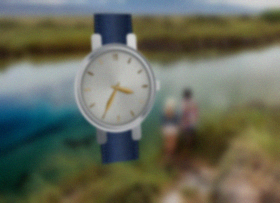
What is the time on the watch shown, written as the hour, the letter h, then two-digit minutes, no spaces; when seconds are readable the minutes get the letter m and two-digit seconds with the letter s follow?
3h35
